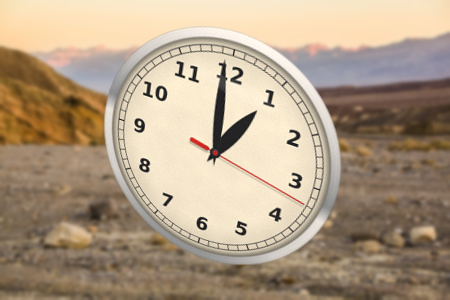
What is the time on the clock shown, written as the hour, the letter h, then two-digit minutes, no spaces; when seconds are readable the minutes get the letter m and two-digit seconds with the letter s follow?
12h59m17s
